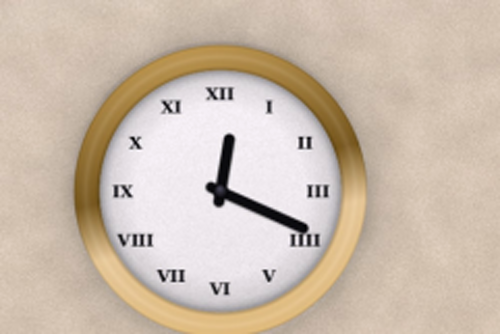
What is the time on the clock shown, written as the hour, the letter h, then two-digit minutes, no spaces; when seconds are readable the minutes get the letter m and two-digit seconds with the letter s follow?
12h19
